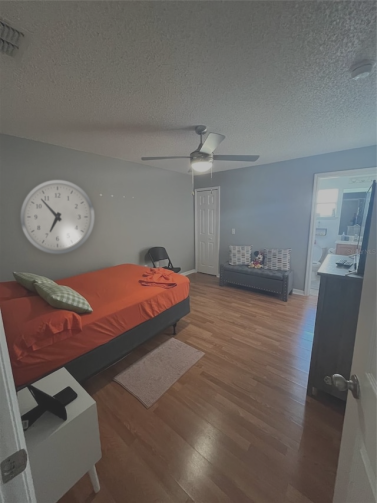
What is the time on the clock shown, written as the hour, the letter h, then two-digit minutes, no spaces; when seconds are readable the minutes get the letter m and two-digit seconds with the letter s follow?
6h53
